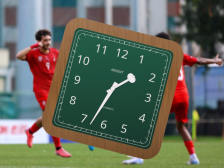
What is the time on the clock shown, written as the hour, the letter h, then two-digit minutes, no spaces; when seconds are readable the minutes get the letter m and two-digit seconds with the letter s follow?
1h33
